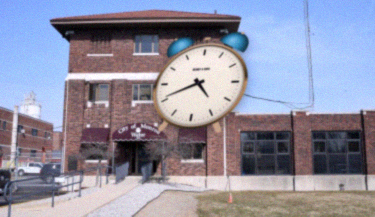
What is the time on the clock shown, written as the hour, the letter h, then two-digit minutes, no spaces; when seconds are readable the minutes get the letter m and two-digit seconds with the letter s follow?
4h41
